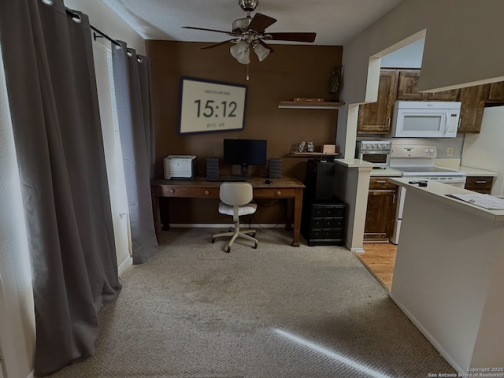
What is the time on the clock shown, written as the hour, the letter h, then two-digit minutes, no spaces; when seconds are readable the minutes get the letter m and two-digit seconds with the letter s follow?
15h12
